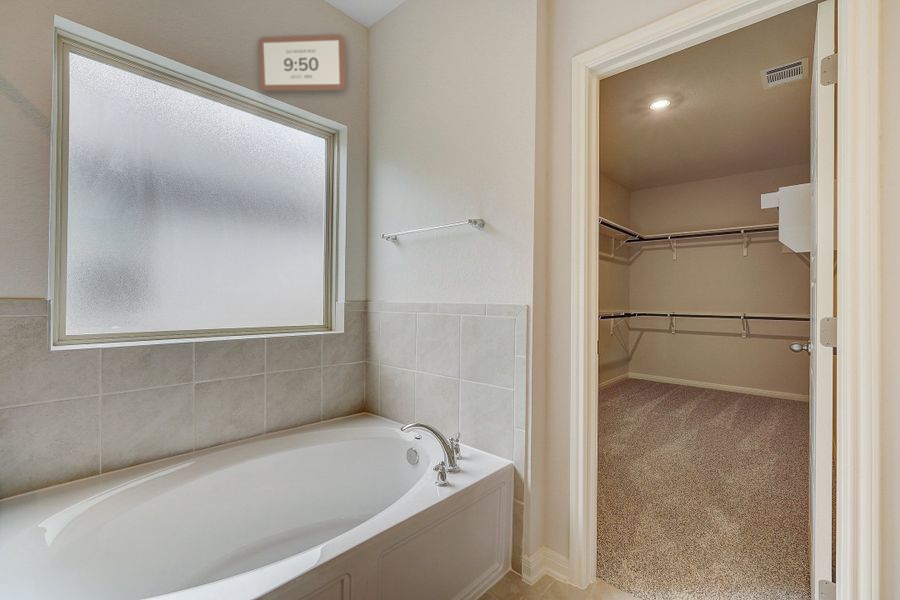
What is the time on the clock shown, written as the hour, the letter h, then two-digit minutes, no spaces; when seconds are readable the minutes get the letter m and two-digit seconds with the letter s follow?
9h50
